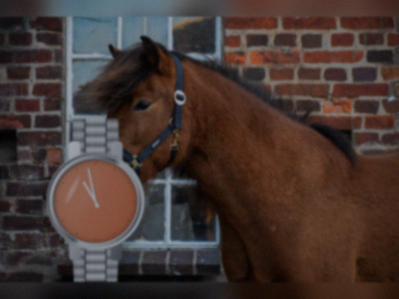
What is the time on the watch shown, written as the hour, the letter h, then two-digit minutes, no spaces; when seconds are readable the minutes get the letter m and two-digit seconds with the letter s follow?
10h58
